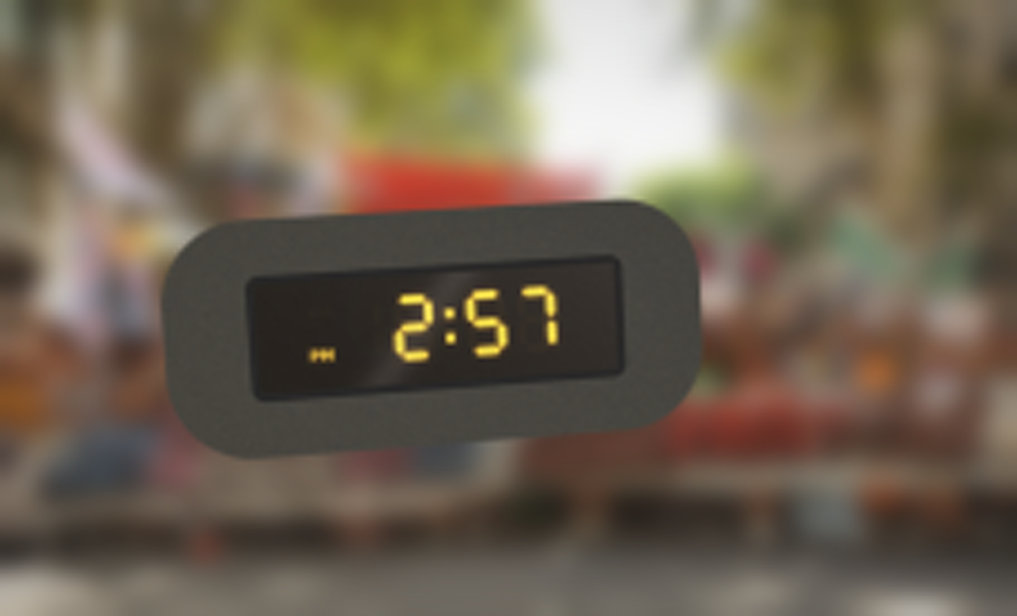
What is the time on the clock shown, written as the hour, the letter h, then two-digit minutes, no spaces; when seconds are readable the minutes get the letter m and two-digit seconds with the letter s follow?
2h57
